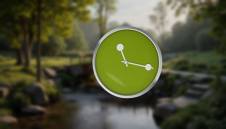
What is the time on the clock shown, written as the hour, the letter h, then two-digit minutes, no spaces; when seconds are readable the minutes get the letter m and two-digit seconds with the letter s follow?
11h17
